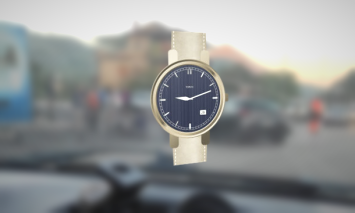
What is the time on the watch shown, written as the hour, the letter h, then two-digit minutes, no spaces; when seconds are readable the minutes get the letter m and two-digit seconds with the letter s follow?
9h12
